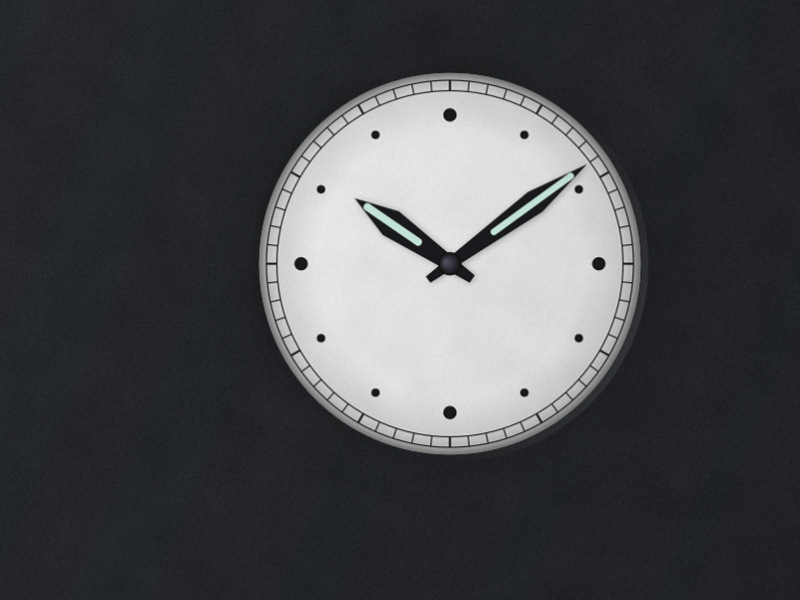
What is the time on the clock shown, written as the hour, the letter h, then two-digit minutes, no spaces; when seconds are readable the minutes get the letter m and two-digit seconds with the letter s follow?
10h09
